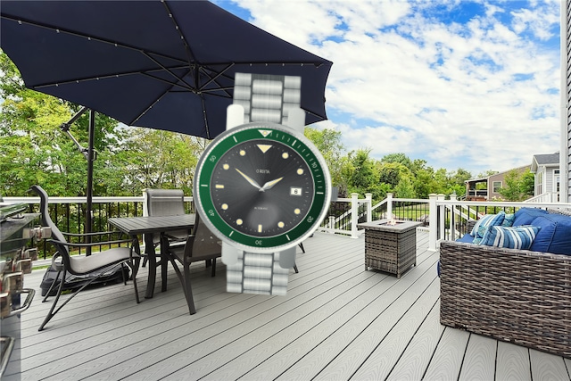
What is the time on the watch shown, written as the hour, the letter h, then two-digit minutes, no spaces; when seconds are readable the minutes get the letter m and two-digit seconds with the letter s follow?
1h51
